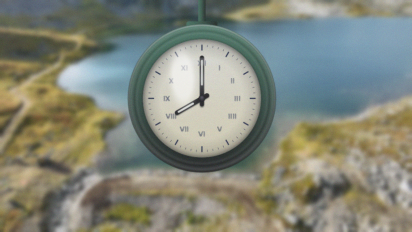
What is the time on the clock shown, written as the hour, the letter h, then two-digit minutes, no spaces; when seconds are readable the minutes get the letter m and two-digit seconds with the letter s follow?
8h00
